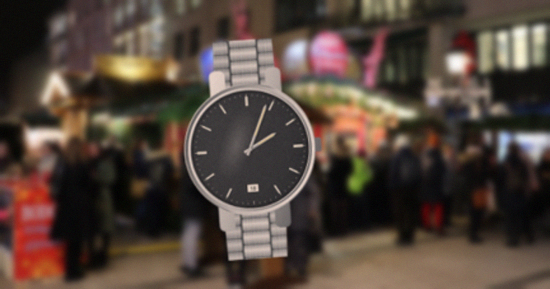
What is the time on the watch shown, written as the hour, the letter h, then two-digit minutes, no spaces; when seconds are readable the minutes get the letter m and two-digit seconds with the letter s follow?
2h04
